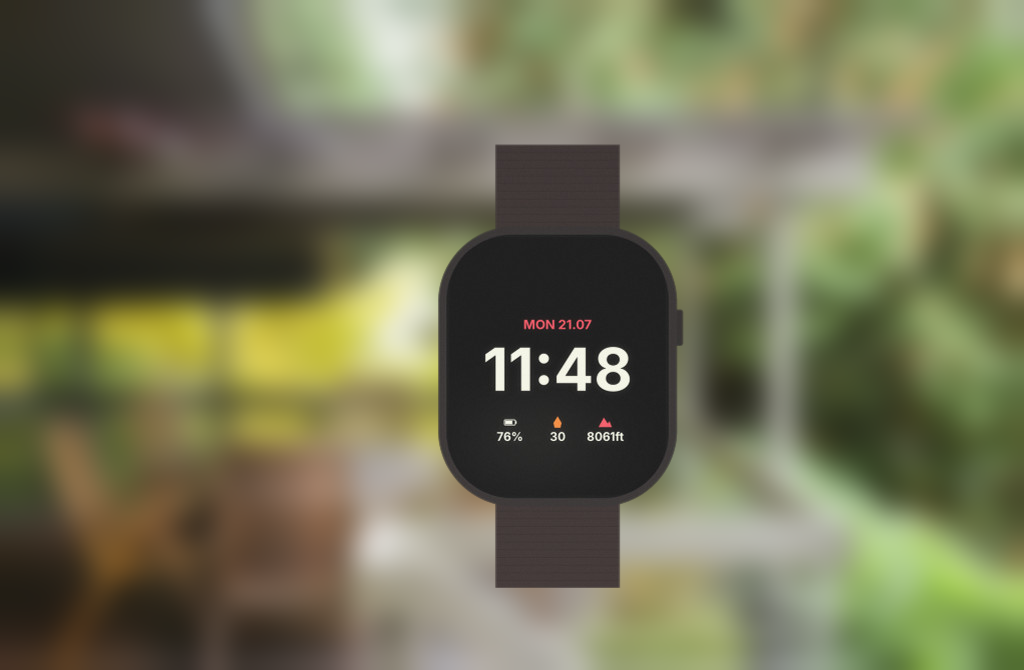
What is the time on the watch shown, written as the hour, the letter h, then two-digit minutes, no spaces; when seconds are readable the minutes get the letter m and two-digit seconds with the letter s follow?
11h48
